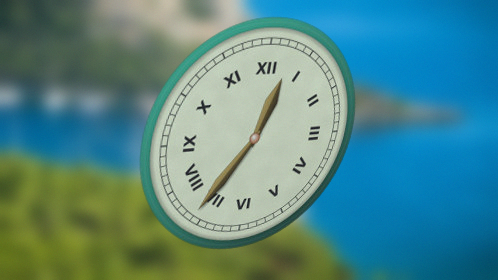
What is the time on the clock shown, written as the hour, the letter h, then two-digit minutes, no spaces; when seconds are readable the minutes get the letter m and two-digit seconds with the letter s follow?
12h36
